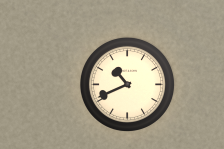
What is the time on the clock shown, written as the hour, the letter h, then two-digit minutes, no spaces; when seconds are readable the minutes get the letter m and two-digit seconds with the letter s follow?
10h41
